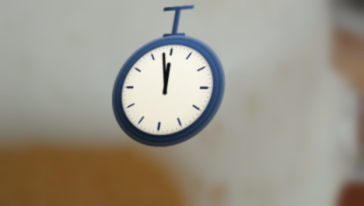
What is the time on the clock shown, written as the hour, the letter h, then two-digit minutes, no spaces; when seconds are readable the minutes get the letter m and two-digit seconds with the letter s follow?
11h58
